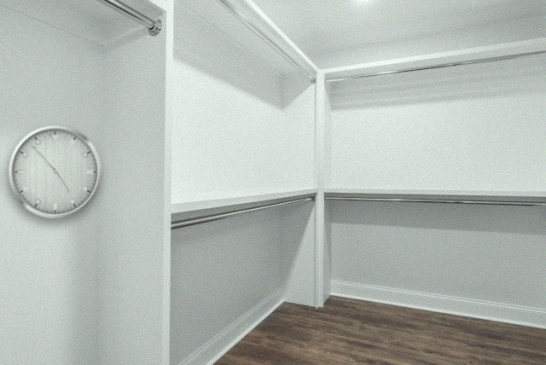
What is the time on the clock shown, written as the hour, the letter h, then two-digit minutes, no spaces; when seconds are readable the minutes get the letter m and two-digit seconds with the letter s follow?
4h53
